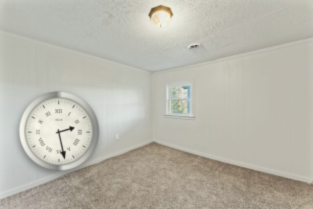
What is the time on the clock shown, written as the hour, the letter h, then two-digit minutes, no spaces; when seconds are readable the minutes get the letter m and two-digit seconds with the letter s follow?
2h28
